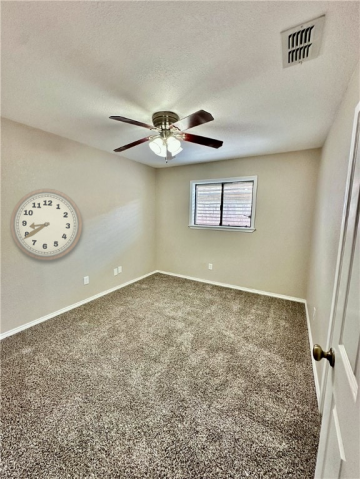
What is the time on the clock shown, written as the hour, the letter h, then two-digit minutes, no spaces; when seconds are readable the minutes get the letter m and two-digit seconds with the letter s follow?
8h39
